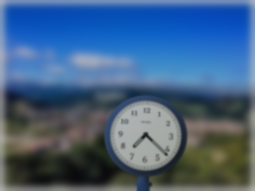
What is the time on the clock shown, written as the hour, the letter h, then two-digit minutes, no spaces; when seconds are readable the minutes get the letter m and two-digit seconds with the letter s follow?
7h22
